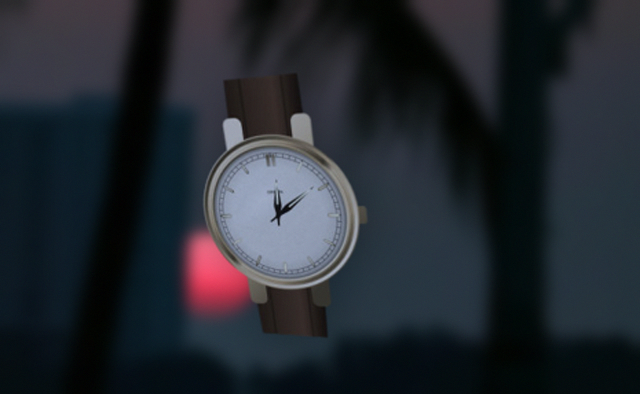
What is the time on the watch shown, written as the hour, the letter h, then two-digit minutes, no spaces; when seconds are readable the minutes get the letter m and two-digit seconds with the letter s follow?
12h09
